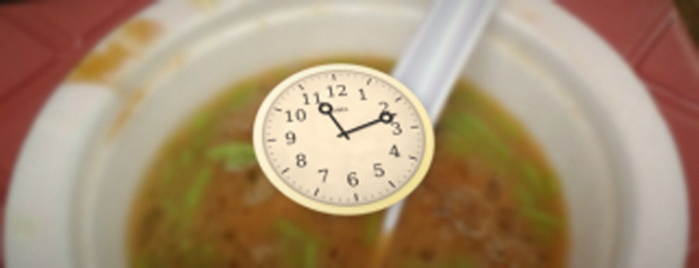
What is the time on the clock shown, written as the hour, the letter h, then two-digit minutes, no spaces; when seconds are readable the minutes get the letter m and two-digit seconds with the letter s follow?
11h12
